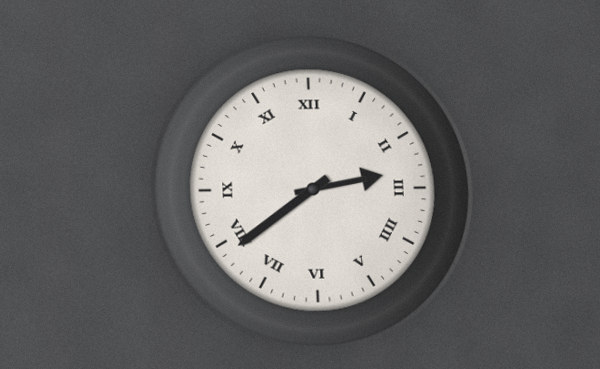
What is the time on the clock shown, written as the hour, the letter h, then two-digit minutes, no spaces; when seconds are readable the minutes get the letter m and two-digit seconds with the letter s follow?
2h39
